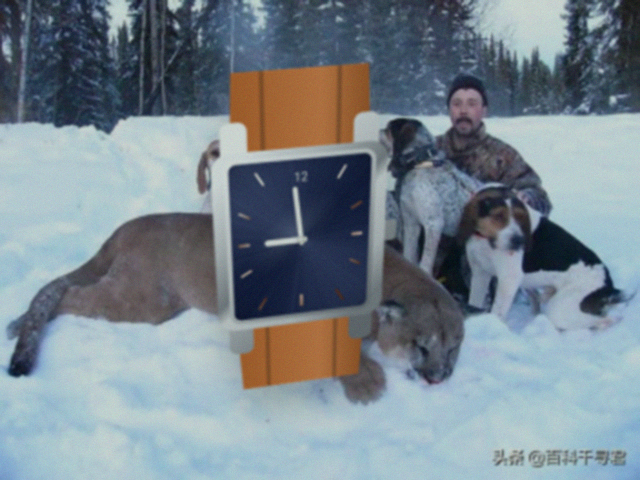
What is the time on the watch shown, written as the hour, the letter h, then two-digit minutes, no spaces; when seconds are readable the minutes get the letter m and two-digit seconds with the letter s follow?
8h59
